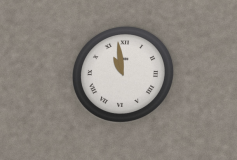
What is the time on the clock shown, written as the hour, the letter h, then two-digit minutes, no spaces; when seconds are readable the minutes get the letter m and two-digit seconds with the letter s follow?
10h58
